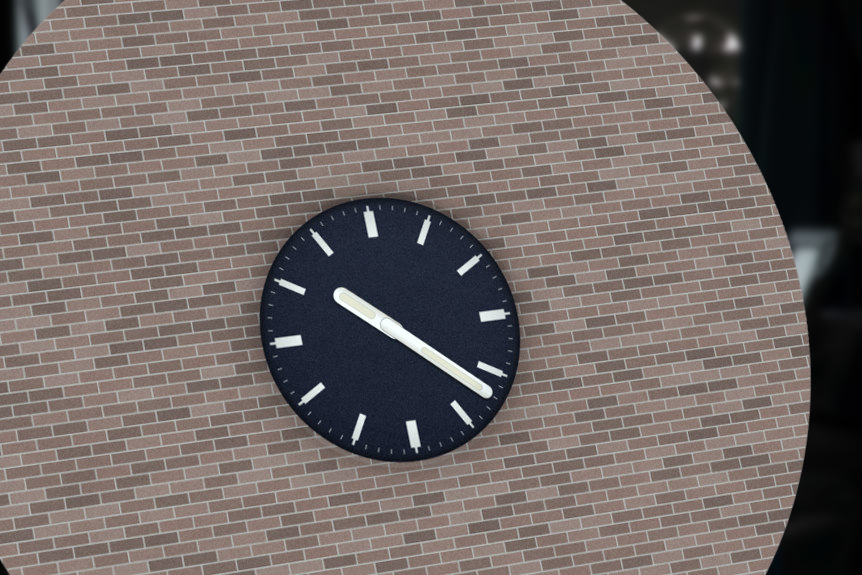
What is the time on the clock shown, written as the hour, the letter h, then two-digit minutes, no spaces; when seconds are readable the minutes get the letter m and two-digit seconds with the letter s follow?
10h22
